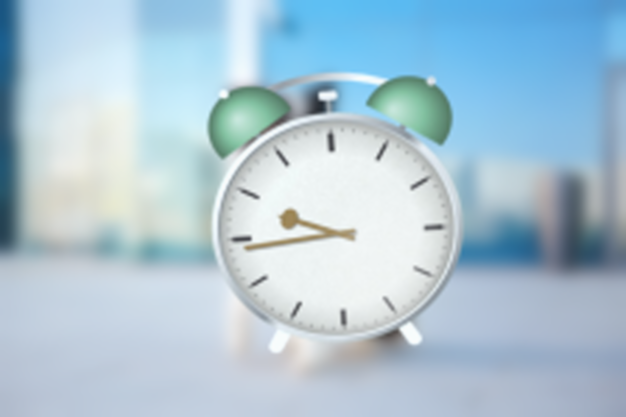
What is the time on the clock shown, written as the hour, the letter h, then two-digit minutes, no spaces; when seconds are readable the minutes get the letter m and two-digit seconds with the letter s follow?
9h44
